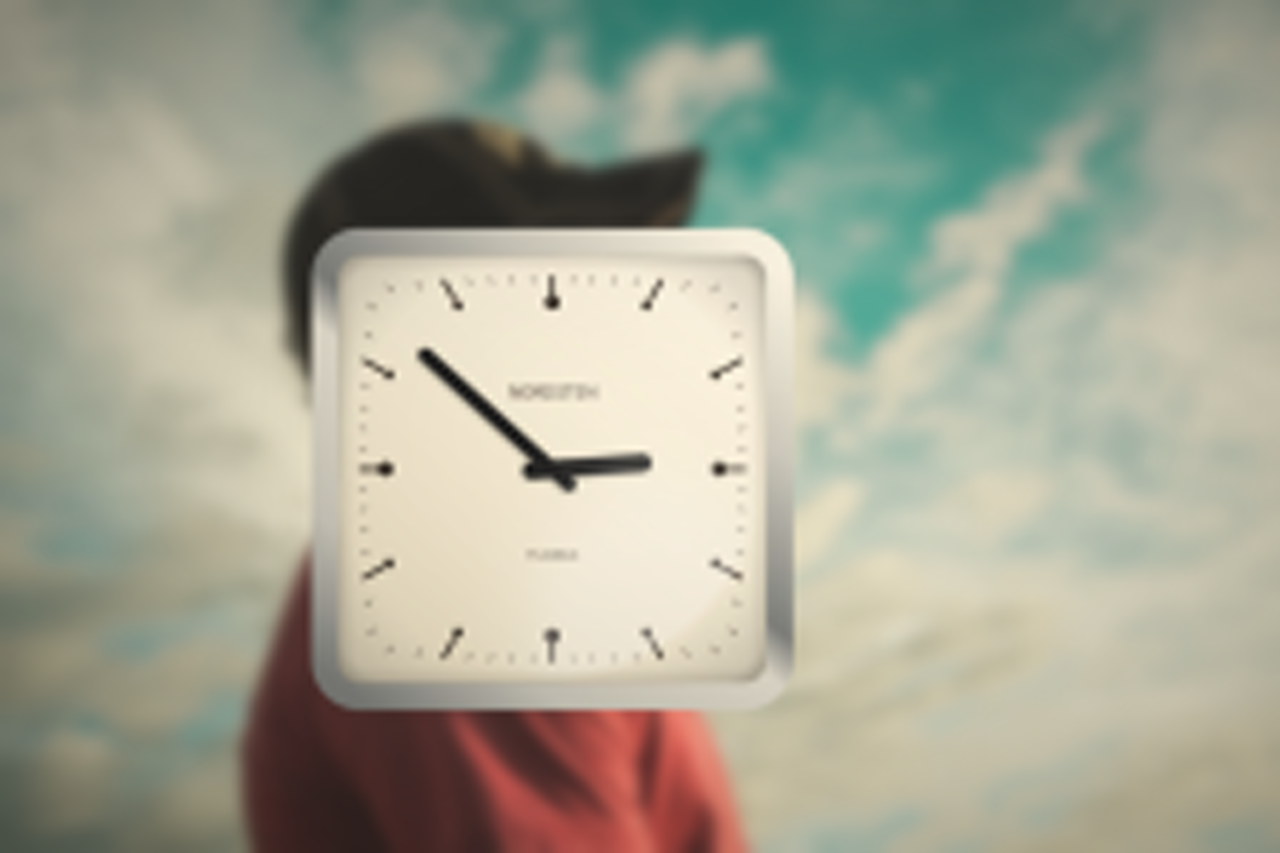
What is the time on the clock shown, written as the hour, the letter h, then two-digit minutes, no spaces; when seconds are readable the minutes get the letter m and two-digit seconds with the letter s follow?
2h52
